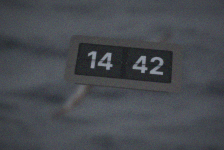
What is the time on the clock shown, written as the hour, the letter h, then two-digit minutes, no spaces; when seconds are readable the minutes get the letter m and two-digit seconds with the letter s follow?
14h42
